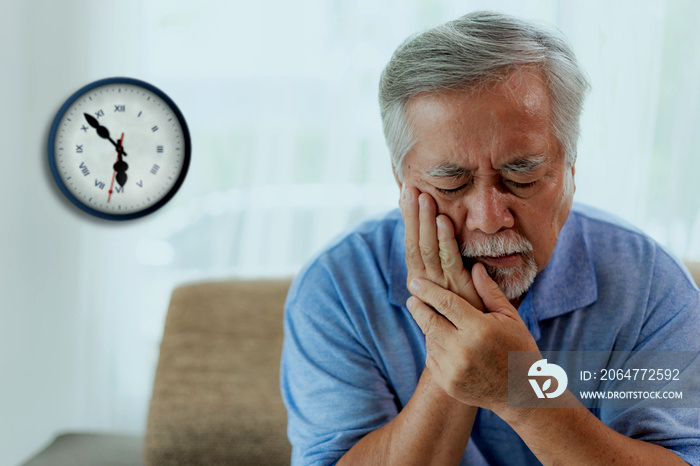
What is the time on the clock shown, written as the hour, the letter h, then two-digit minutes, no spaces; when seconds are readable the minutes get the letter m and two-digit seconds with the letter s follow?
5h52m32s
